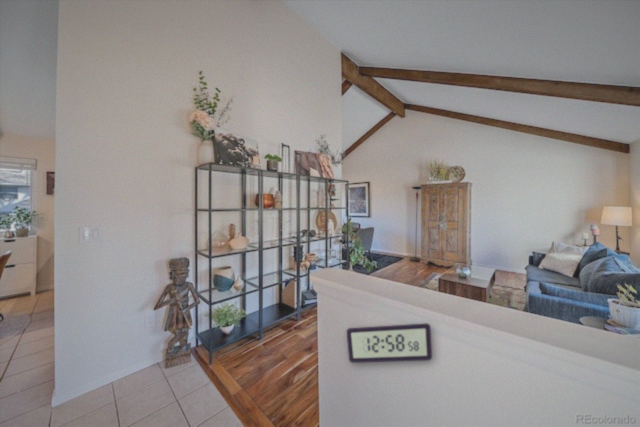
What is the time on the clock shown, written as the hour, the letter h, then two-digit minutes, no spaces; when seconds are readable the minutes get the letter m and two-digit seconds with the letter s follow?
12h58
